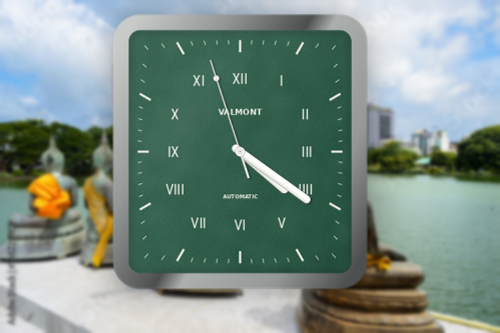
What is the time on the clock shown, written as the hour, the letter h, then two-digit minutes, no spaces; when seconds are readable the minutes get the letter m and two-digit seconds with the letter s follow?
4h20m57s
